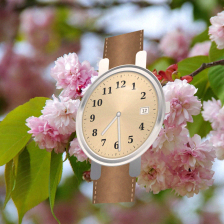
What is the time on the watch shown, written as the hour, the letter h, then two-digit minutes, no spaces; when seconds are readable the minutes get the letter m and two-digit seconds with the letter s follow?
7h29
